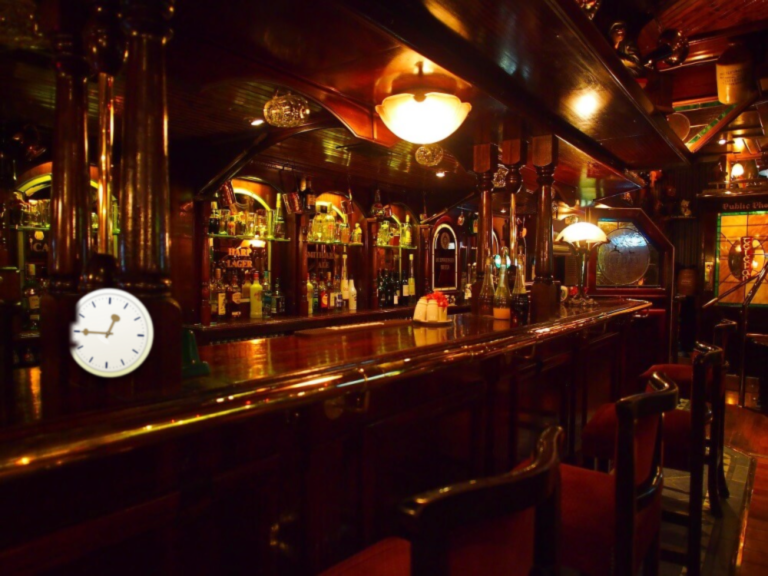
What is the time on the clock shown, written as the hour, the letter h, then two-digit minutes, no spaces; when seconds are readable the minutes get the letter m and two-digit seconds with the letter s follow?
12h45
